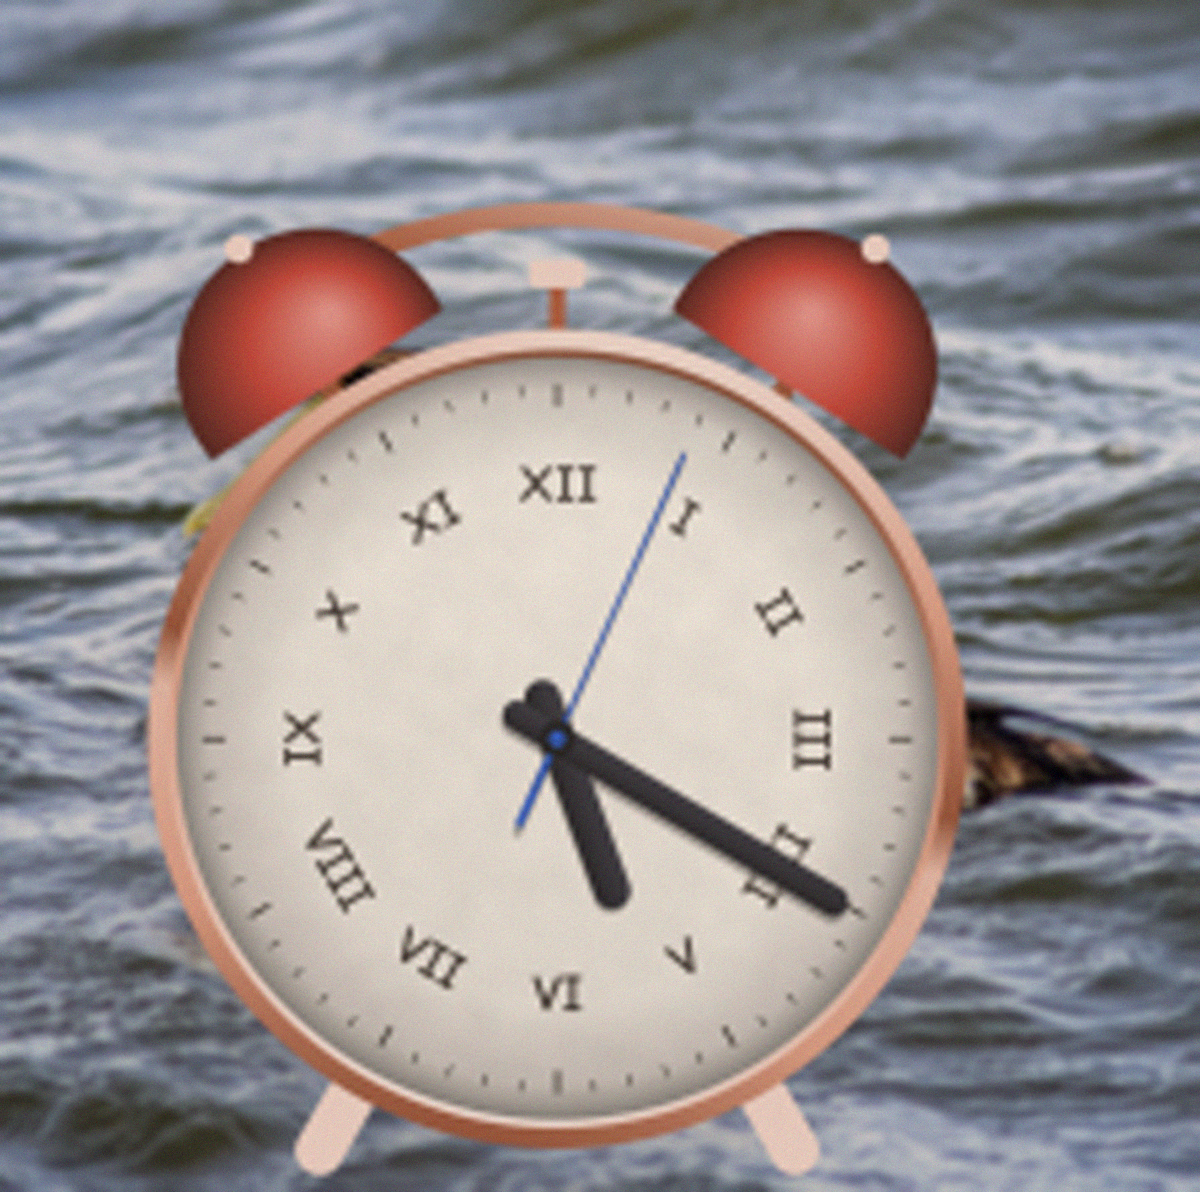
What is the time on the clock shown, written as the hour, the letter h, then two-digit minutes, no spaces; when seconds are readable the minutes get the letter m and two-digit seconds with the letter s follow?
5h20m04s
